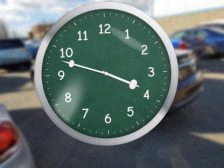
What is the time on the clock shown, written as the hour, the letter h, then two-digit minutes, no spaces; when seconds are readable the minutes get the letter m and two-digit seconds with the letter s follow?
3h48
